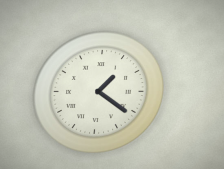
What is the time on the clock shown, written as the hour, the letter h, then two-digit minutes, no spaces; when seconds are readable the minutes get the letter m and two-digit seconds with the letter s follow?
1h21
